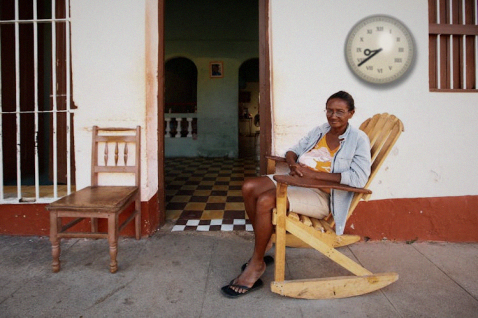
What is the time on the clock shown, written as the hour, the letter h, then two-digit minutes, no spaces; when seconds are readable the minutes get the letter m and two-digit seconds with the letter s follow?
8h39
